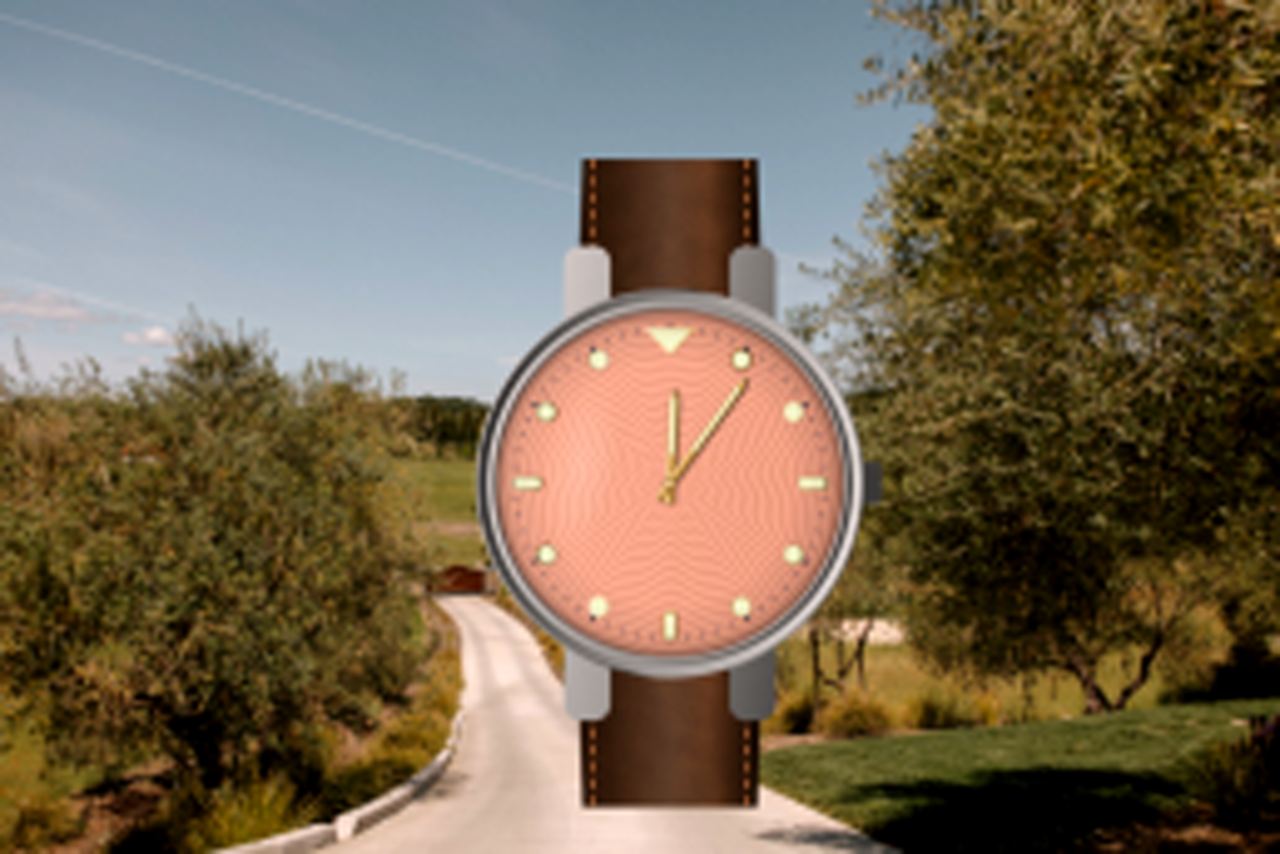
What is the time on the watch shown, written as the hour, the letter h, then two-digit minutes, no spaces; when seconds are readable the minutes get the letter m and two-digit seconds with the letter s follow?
12h06
